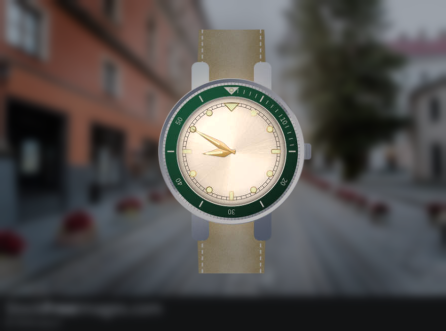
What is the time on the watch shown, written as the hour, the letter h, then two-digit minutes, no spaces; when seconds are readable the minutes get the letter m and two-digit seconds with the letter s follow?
8h50
